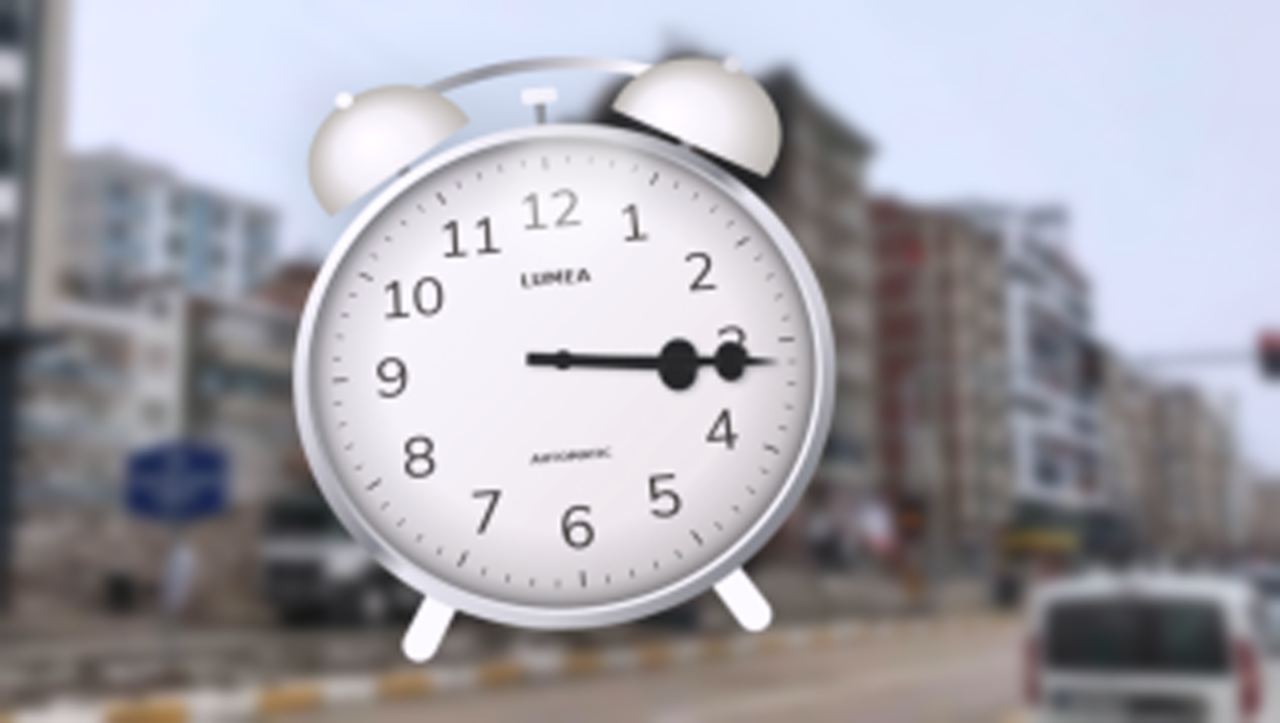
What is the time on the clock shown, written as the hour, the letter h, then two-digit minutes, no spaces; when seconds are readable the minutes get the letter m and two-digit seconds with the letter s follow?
3h16
